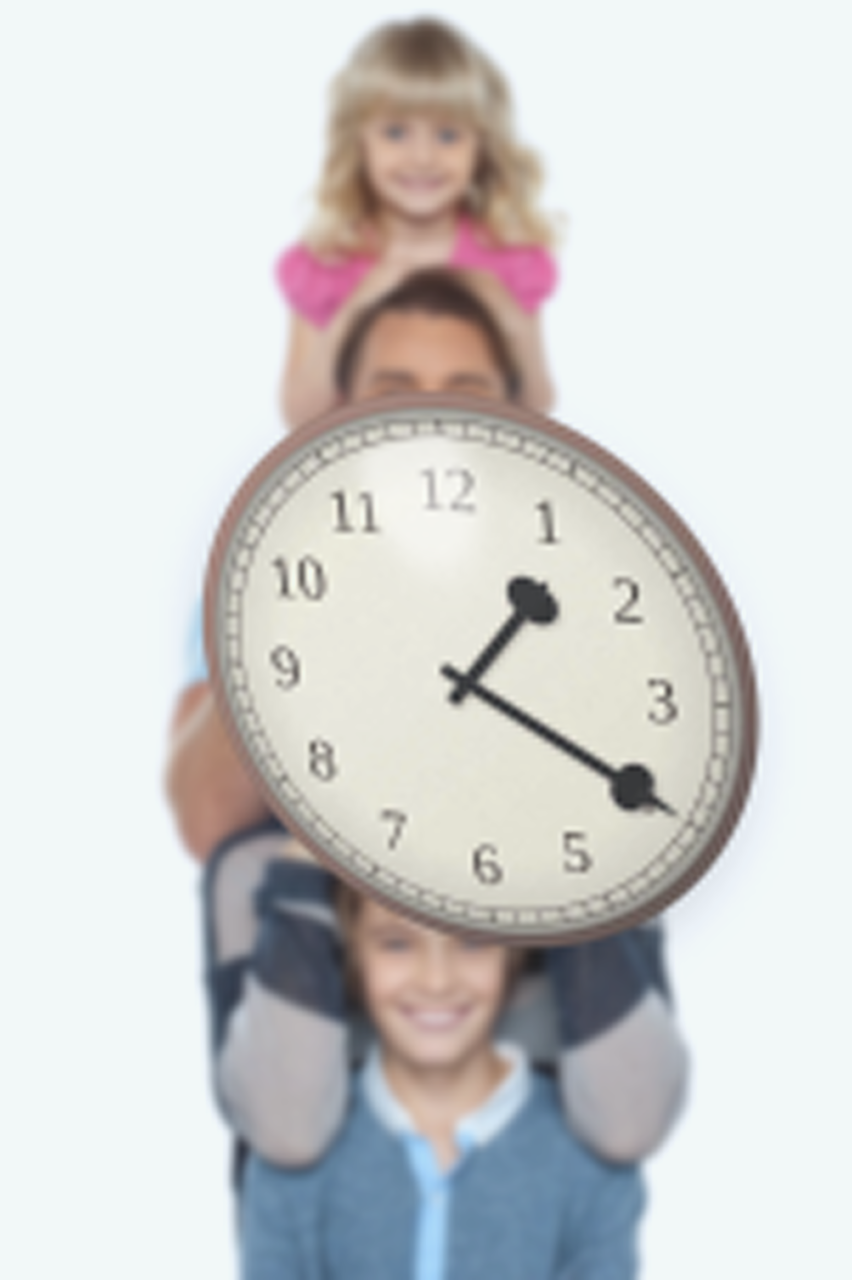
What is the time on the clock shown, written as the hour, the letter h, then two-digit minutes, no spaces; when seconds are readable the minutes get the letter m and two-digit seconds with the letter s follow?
1h20
